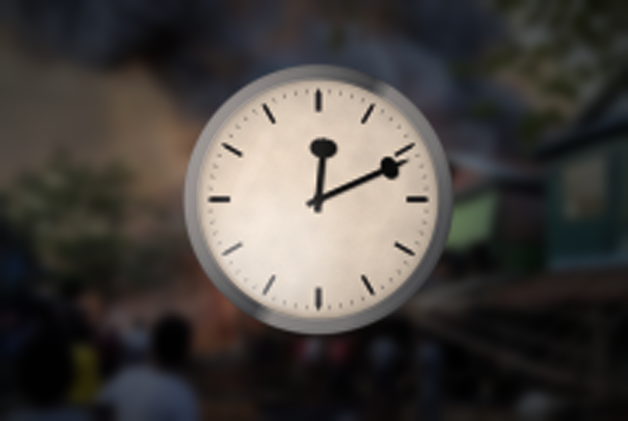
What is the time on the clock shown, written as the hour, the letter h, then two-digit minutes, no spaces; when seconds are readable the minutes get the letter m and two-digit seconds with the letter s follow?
12h11
